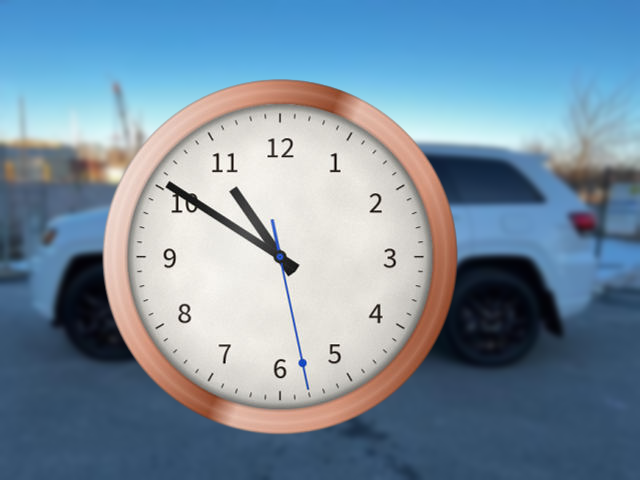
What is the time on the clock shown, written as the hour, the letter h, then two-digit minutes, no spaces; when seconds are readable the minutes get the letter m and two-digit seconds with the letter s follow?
10h50m28s
